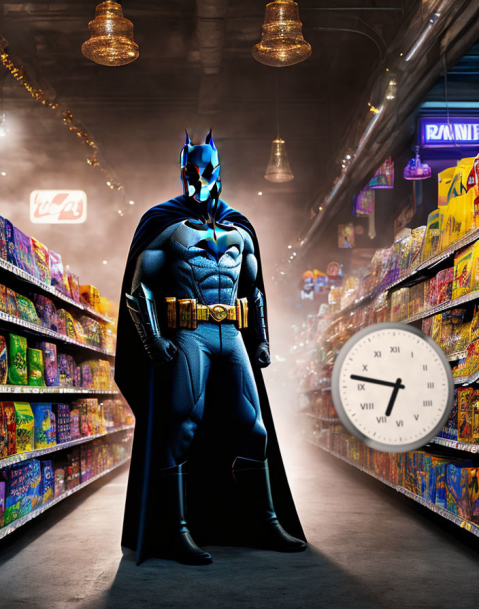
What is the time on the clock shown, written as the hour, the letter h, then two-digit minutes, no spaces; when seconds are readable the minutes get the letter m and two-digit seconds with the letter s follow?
6h47
